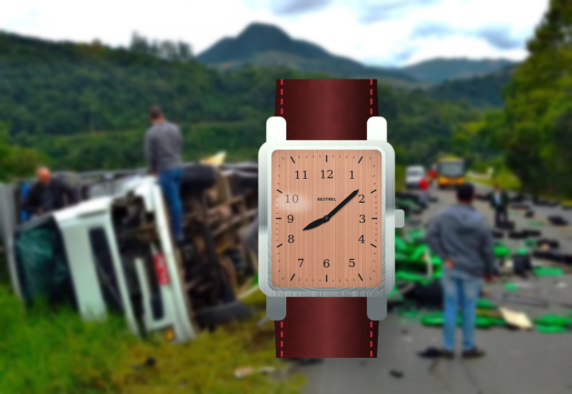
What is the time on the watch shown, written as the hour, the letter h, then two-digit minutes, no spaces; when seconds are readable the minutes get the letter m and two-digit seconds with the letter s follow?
8h08
